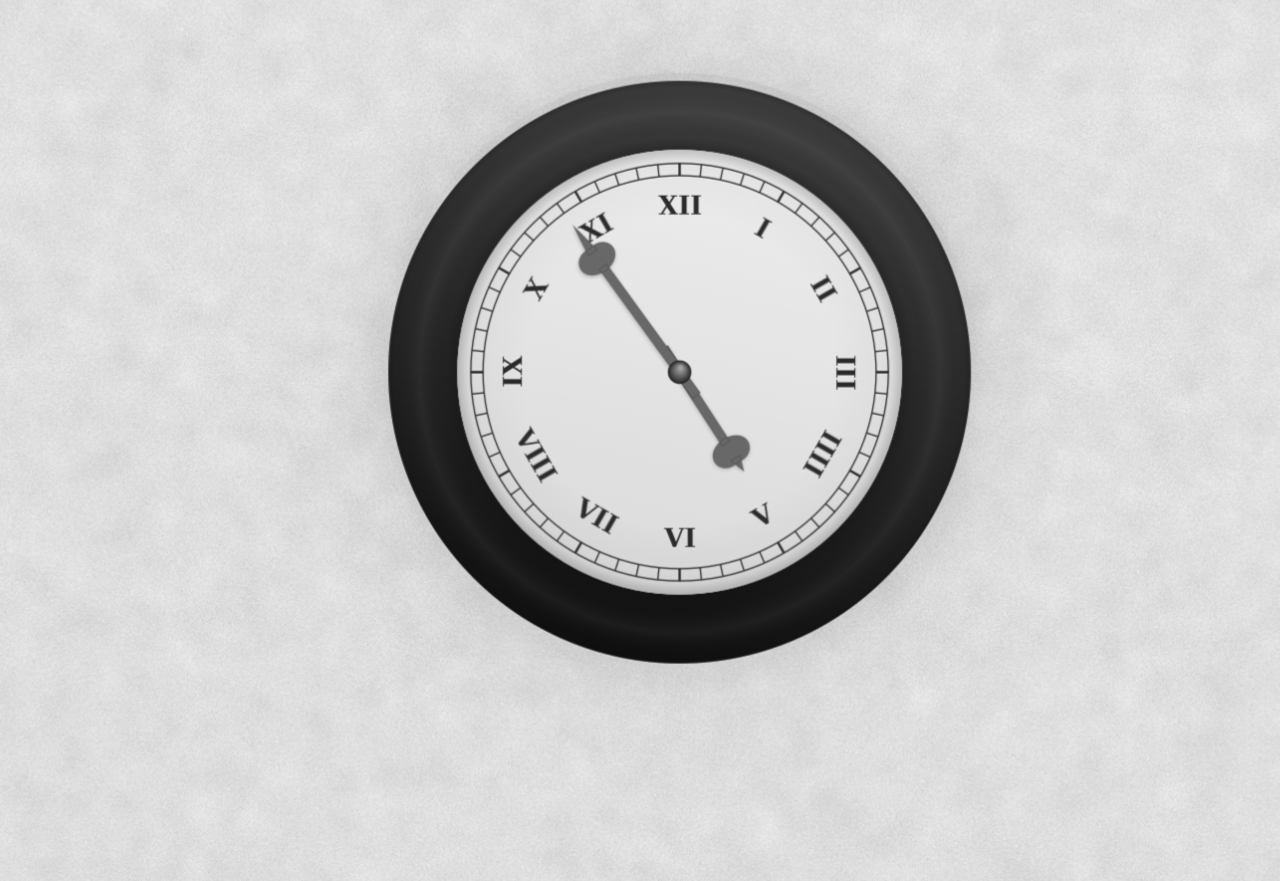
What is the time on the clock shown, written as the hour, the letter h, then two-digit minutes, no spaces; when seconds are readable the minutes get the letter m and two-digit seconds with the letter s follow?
4h54
